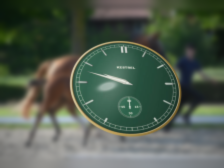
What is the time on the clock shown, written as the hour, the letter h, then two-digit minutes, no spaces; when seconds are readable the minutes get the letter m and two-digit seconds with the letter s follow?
9h48
